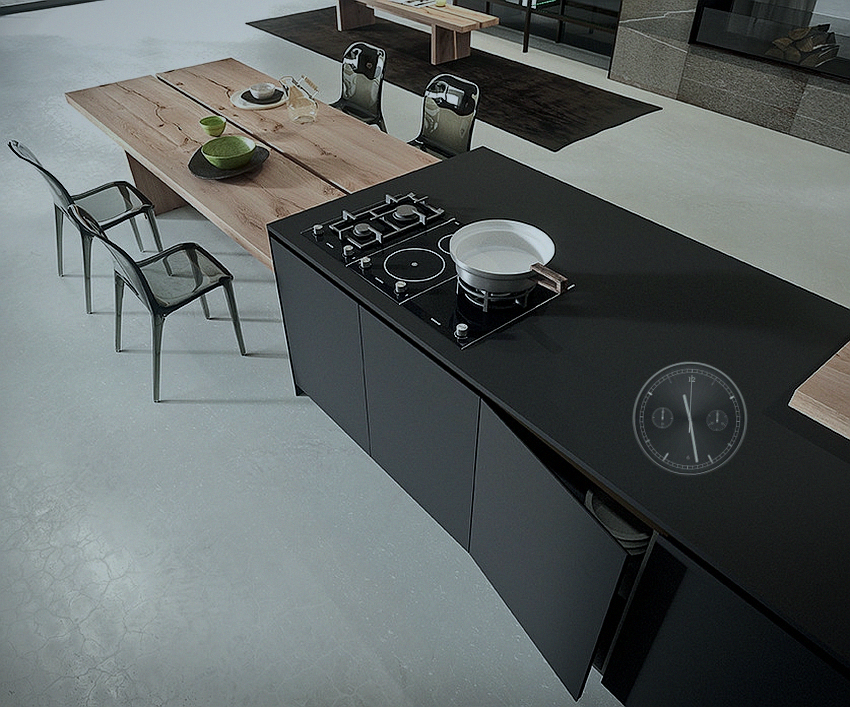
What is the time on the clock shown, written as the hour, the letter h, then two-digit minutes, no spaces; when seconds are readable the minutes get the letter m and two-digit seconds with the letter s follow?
11h28
